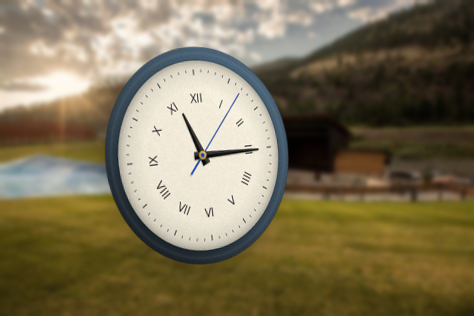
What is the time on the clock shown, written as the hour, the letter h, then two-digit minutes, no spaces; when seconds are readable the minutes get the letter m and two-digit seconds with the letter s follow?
11h15m07s
